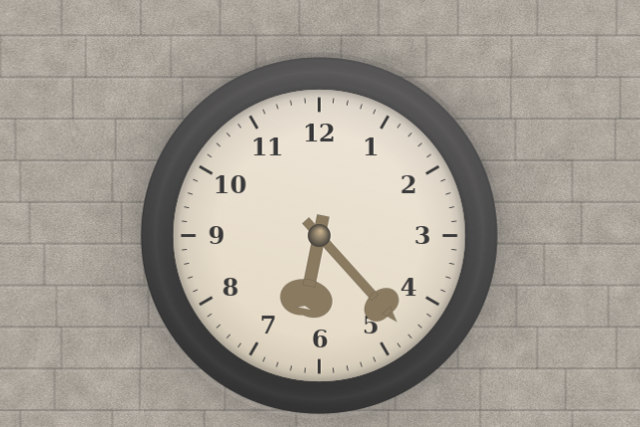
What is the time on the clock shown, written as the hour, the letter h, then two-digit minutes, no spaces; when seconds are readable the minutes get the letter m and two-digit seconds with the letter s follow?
6h23
